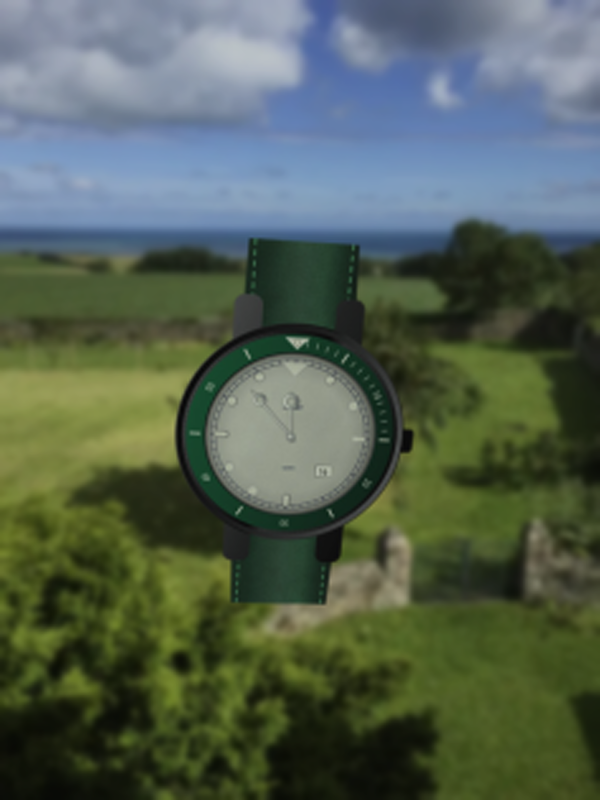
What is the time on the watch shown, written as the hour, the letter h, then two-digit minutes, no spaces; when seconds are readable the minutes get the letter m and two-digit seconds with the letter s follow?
11h53
